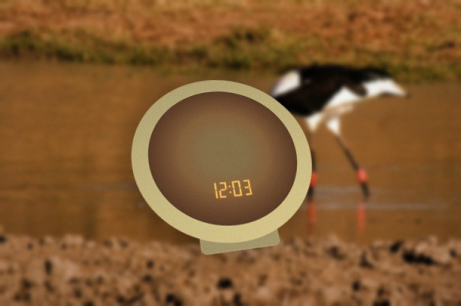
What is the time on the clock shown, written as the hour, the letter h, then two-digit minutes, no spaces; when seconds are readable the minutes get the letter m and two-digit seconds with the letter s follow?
12h03
